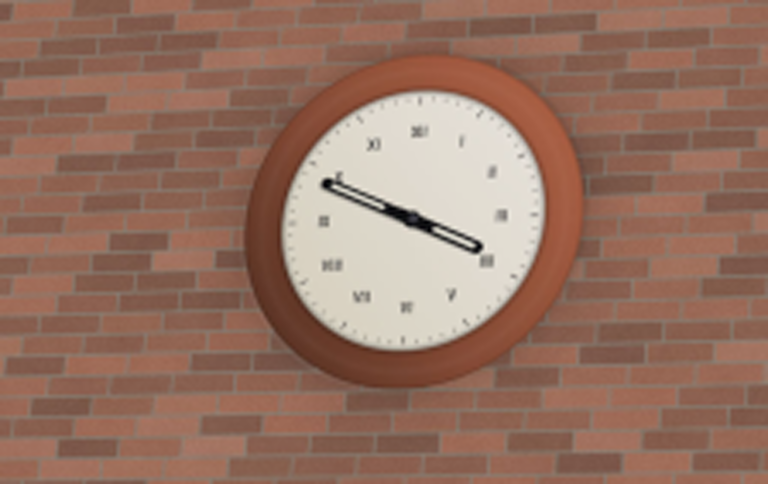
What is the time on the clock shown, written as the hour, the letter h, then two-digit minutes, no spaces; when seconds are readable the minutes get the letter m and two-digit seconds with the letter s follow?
3h49
